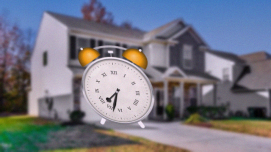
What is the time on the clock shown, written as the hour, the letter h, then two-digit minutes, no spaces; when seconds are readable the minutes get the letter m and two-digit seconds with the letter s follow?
7h33
